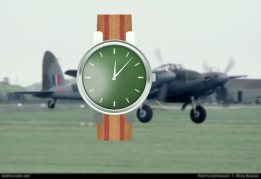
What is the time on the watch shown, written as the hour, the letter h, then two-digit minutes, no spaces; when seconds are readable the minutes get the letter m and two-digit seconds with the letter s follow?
12h07
